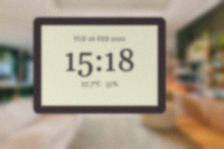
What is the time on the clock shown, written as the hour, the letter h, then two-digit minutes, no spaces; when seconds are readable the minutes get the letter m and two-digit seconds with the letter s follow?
15h18
